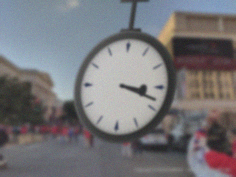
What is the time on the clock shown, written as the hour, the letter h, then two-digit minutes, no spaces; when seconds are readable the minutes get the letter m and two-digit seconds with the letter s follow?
3h18
